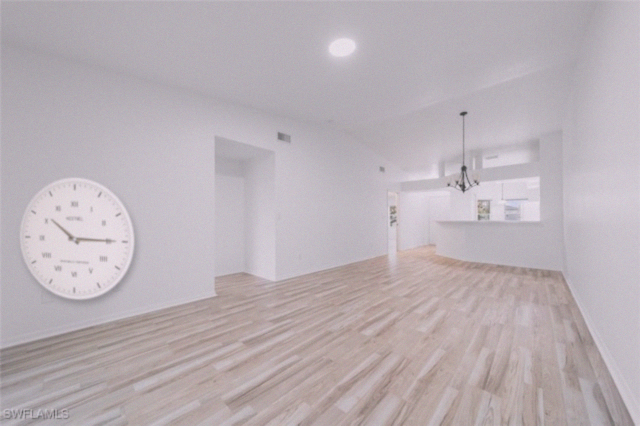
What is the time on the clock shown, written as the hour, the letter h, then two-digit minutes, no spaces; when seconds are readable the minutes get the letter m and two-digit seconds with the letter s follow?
10h15
